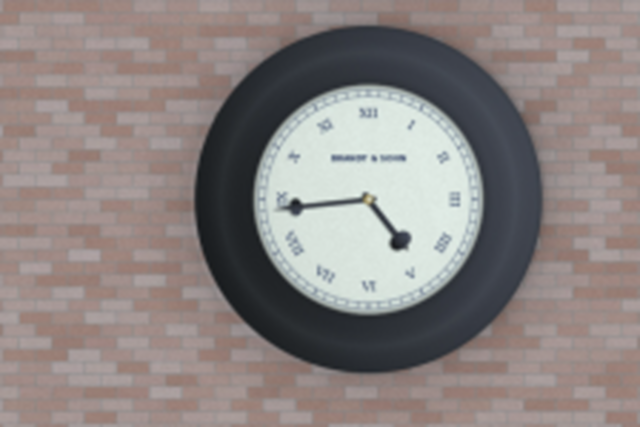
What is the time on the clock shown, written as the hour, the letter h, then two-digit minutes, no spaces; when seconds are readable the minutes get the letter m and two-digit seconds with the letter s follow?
4h44
